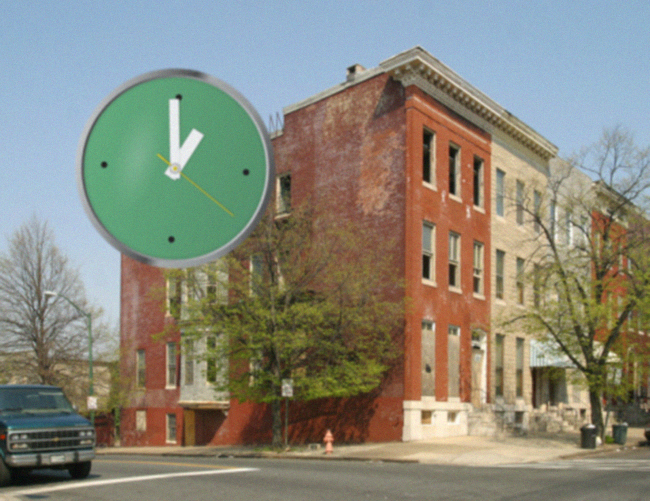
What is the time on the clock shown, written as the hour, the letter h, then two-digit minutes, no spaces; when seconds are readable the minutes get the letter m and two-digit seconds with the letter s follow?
12h59m21s
